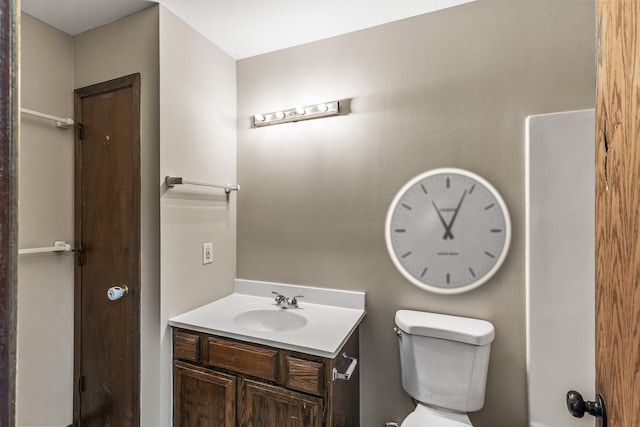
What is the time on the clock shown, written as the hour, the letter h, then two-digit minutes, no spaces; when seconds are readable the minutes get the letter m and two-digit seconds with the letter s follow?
11h04
